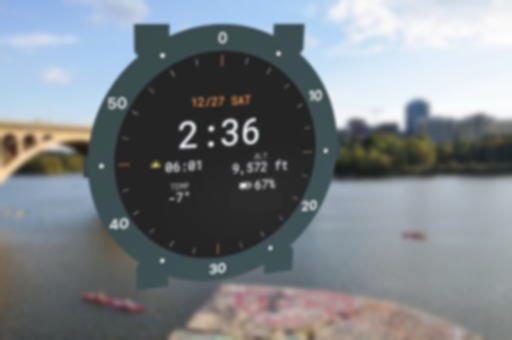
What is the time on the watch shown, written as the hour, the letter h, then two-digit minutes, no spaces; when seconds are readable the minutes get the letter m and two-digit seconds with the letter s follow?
2h36
